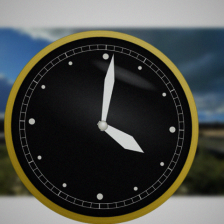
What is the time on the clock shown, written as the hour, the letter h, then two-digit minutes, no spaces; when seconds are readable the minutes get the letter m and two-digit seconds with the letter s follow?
4h01
